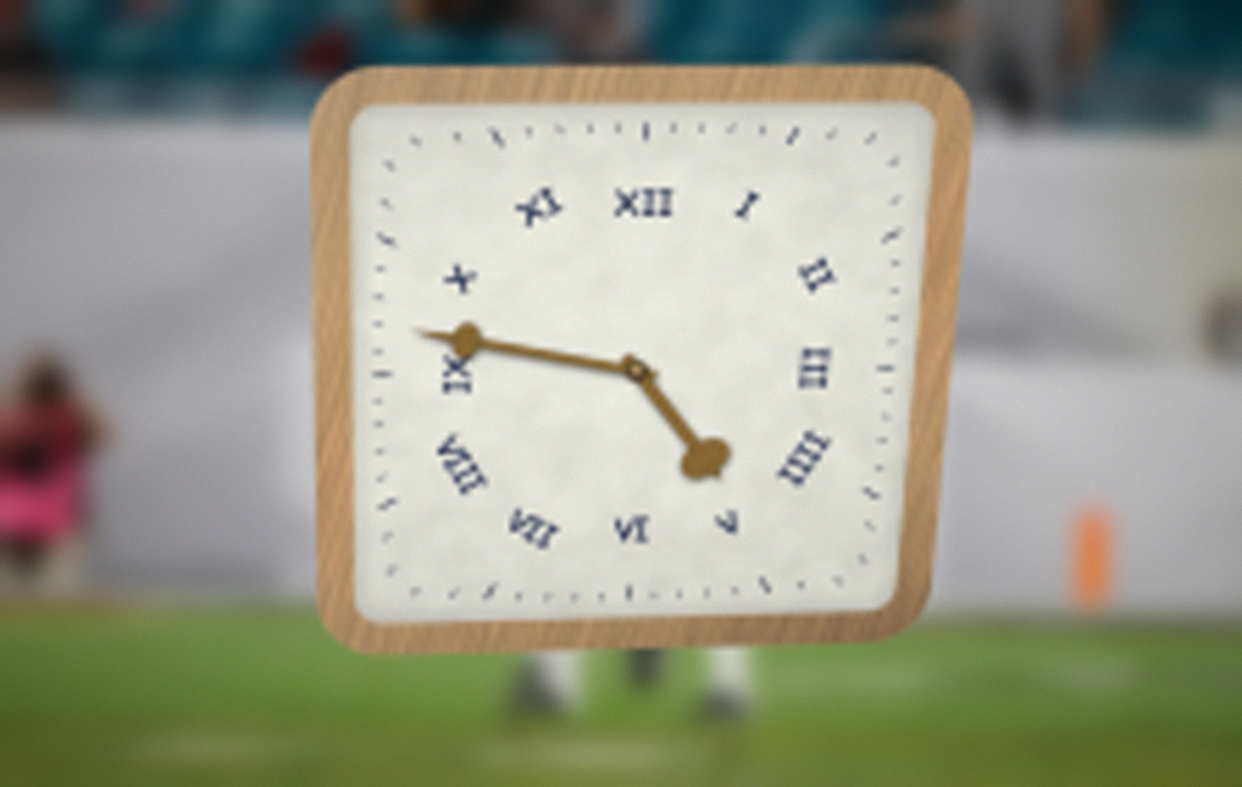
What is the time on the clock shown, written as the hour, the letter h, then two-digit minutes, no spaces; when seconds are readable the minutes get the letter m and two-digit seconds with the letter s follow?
4h47
